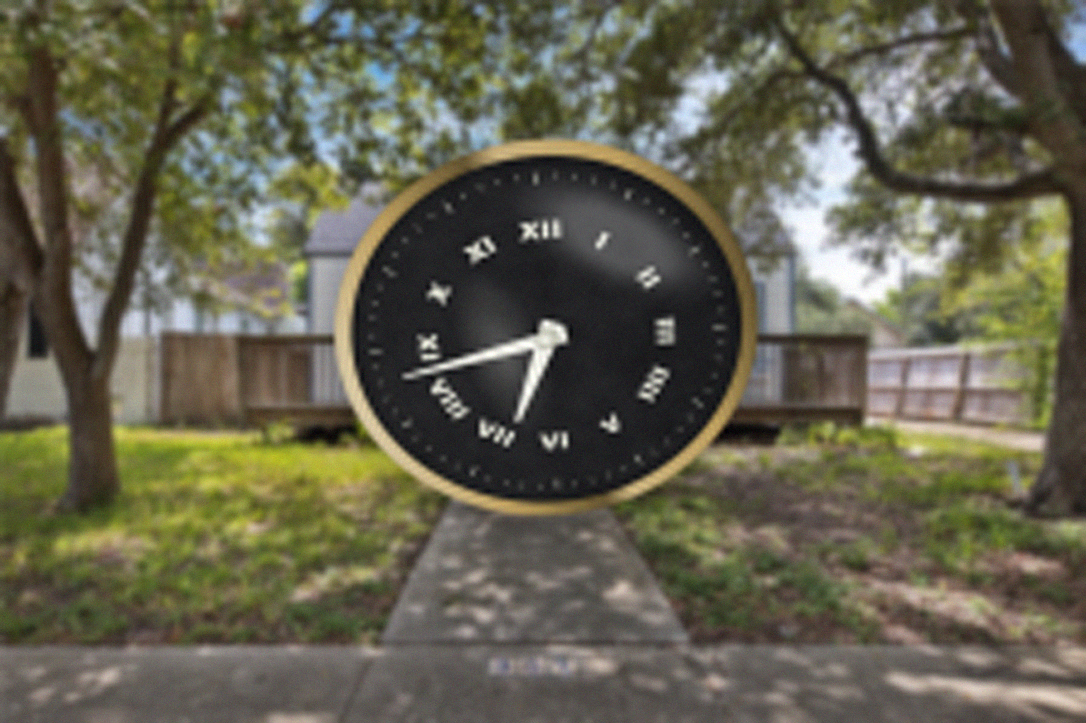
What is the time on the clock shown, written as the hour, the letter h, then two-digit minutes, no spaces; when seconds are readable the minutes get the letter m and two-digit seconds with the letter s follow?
6h43
